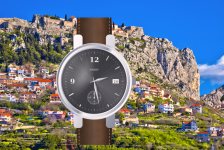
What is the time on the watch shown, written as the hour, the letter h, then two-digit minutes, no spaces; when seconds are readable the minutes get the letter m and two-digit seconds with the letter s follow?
2h28
